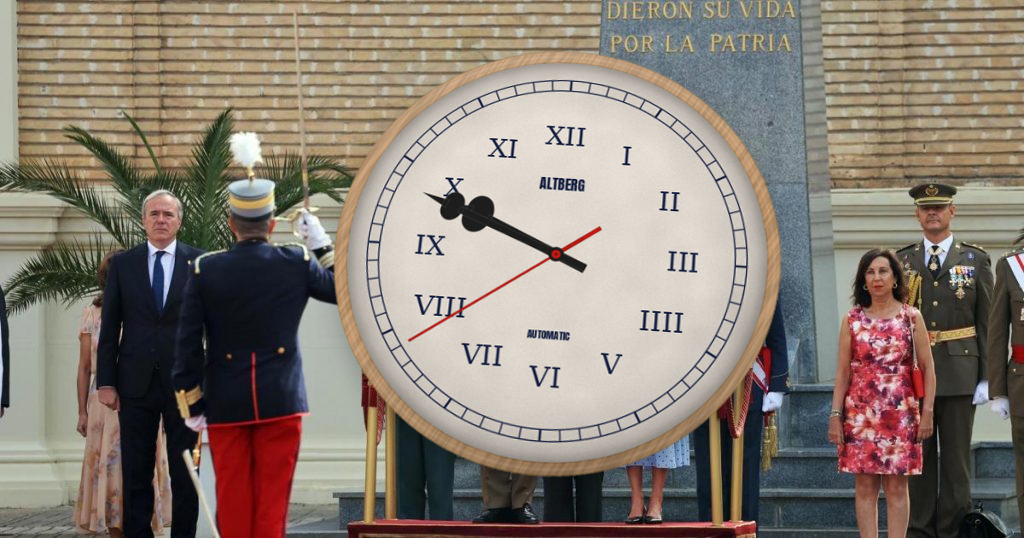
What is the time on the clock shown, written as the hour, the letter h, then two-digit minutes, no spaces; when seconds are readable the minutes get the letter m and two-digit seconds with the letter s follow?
9h48m39s
